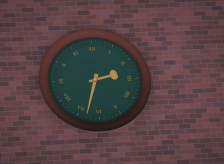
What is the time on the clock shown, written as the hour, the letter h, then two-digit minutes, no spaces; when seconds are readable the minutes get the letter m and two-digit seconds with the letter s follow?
2h33
